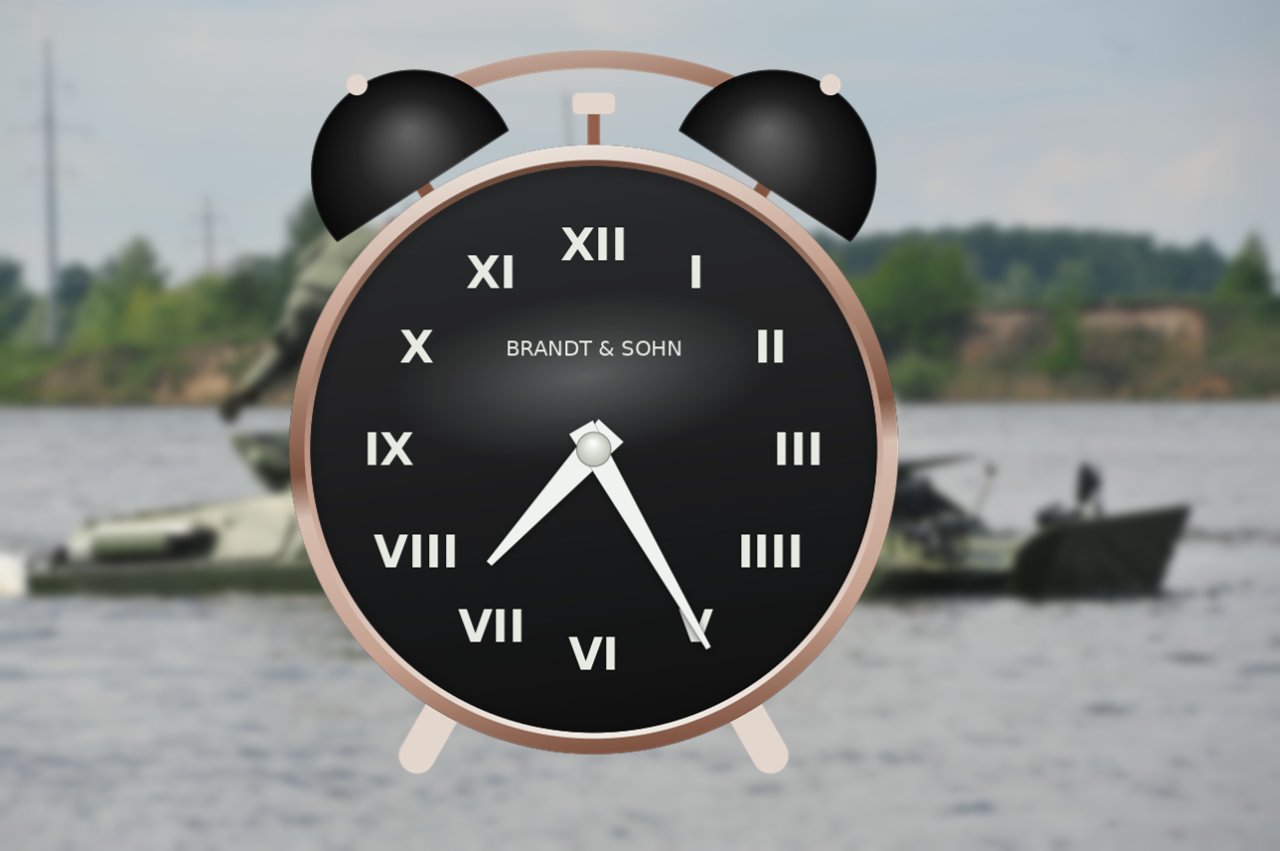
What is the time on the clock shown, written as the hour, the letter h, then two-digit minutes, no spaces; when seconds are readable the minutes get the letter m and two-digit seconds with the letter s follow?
7h25
